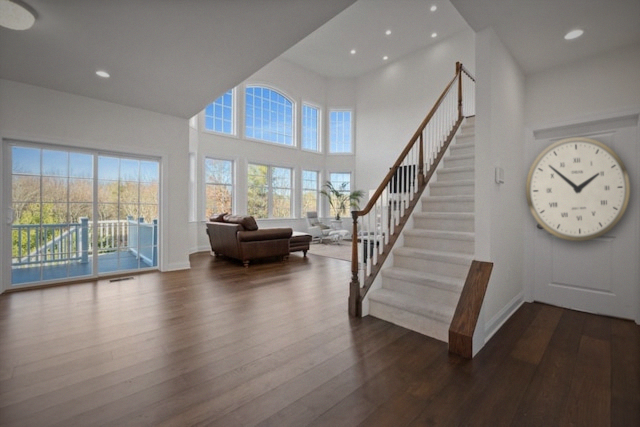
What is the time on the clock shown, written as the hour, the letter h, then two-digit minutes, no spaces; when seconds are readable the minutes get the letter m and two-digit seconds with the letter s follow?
1h52
